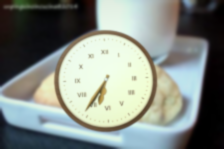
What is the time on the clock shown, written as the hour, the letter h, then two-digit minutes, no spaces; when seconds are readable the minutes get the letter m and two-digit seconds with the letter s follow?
6h36
